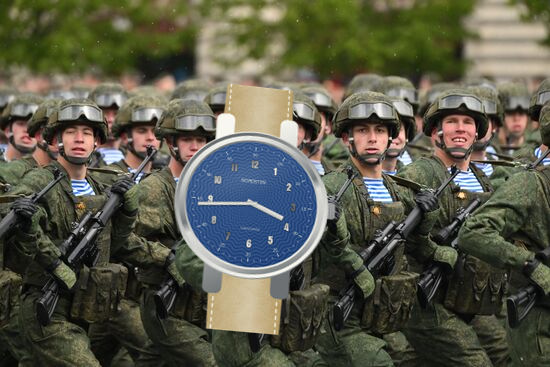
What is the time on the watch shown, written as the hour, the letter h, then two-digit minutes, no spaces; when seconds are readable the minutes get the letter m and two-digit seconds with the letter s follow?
3h44
